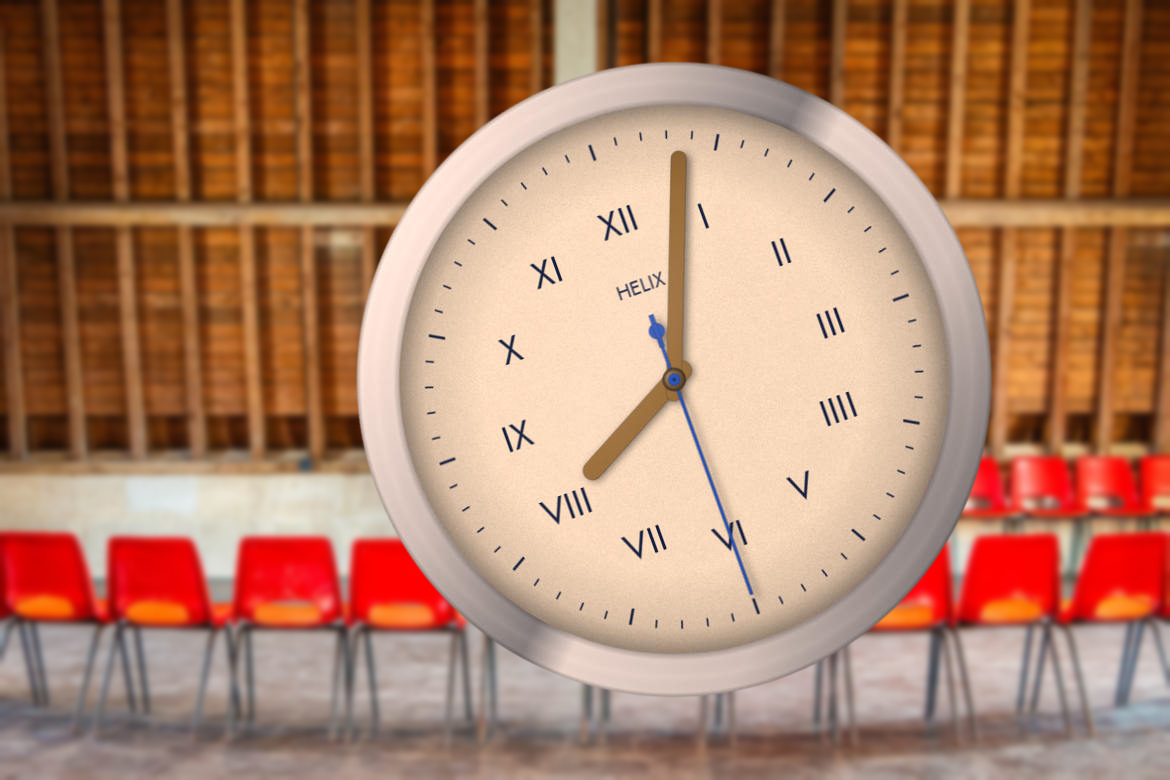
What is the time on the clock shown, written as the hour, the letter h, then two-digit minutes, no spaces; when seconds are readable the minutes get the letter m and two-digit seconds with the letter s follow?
8h03m30s
